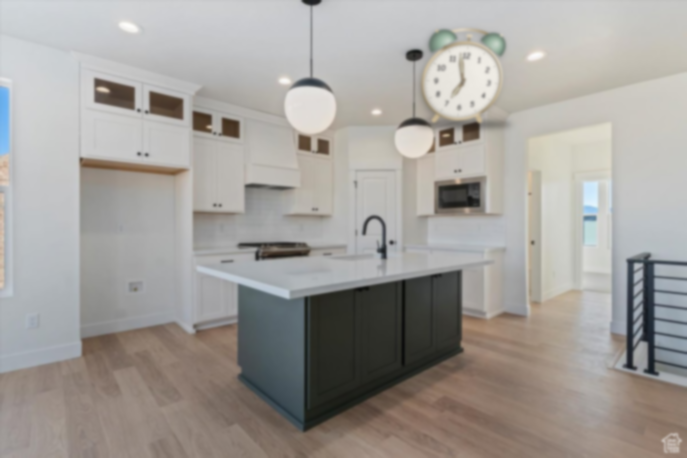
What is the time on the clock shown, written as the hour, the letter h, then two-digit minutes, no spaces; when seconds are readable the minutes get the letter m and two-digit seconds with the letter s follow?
6h58
